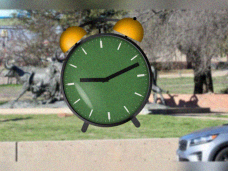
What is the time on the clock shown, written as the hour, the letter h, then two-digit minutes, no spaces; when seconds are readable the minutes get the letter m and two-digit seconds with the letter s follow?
9h12
